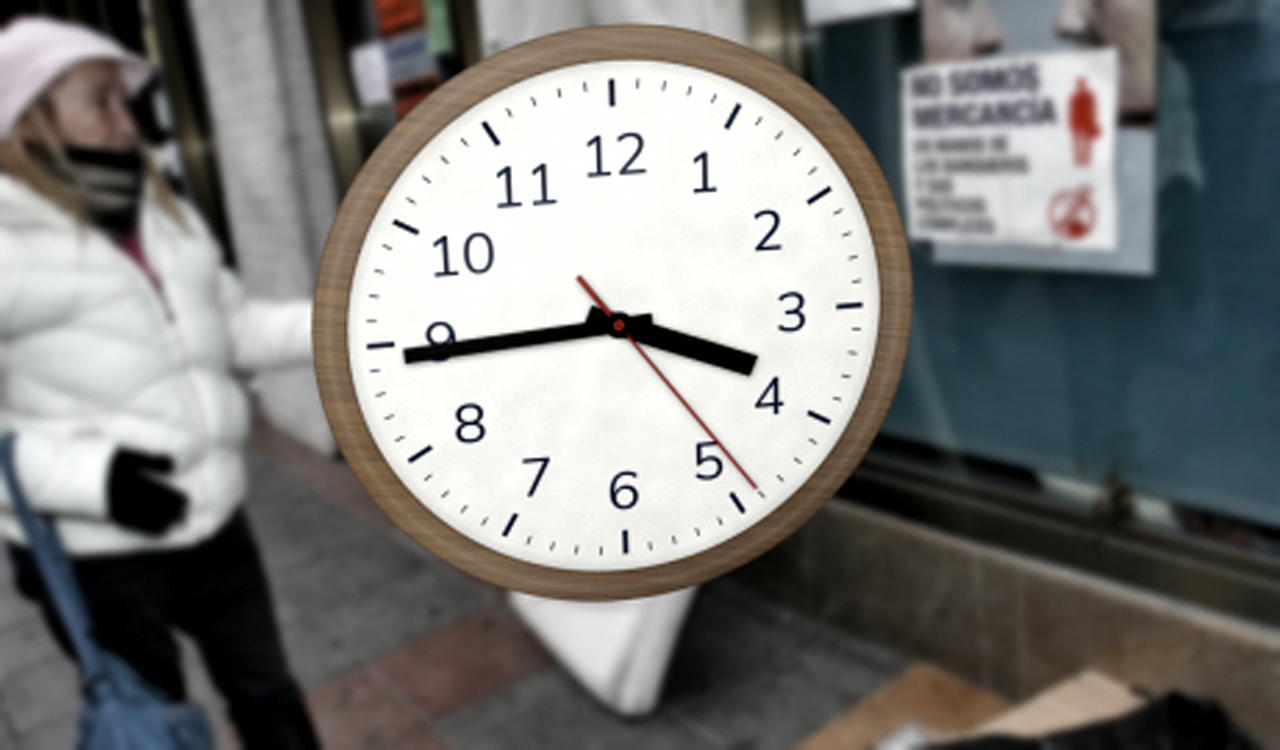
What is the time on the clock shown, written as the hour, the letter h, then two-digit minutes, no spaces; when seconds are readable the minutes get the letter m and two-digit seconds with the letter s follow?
3h44m24s
